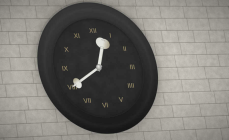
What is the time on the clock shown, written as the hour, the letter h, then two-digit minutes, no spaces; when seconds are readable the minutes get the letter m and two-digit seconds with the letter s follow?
12h40
